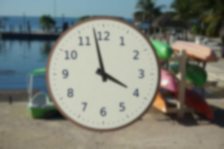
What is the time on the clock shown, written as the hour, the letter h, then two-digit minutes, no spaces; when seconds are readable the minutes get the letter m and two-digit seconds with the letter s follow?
3h58
